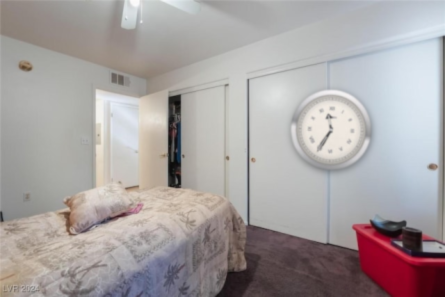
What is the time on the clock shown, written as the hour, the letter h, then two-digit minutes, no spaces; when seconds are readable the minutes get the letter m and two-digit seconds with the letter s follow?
11h35
